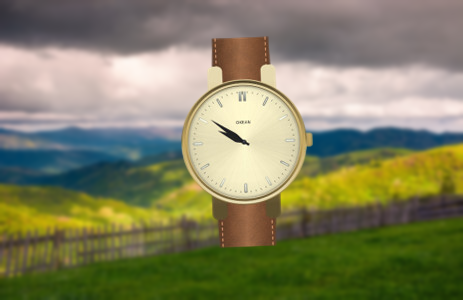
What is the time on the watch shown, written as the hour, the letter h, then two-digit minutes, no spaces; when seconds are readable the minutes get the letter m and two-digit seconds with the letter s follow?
9h51
